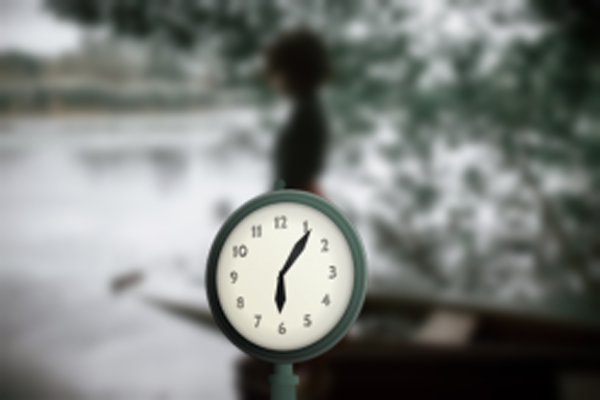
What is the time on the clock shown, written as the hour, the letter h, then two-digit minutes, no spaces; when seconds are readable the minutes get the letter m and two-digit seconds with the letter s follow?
6h06
